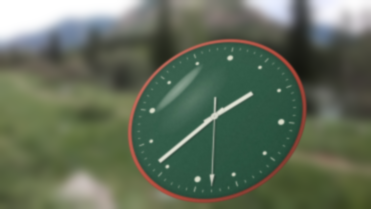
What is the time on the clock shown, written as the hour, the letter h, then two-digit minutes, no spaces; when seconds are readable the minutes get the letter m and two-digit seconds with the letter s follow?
1h36m28s
